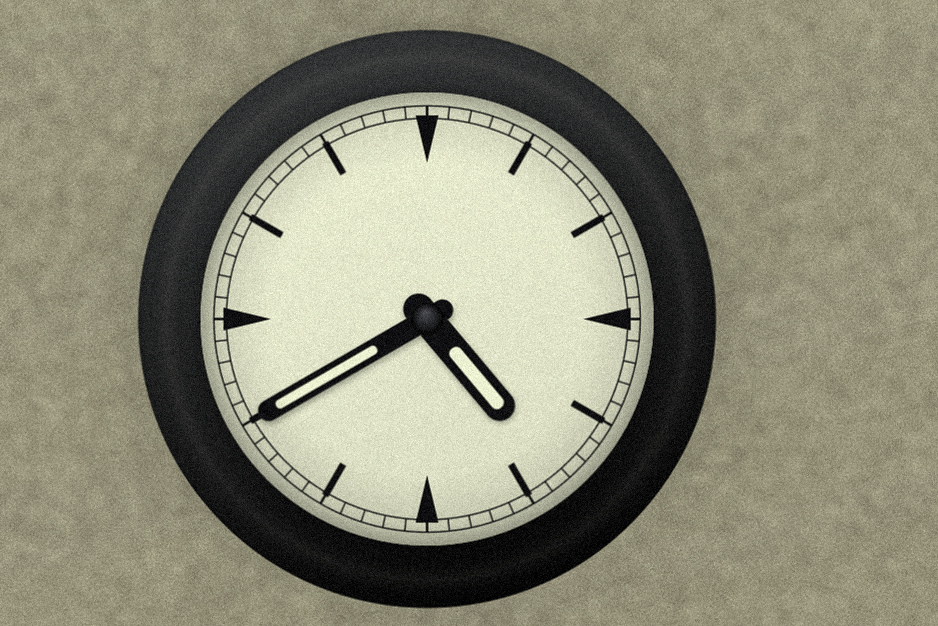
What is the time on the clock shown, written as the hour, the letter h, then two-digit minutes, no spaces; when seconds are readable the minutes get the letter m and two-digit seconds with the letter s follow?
4h40
